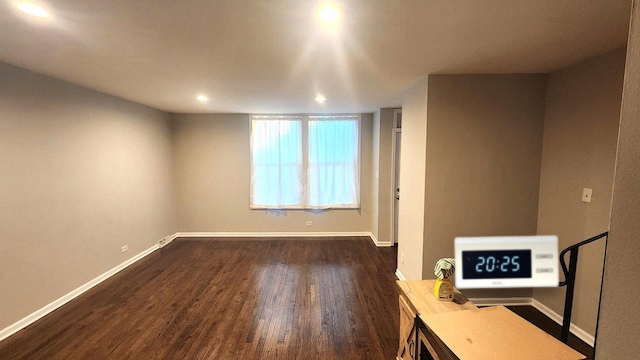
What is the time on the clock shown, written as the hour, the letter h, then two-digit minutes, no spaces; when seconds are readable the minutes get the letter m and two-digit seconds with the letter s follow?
20h25
